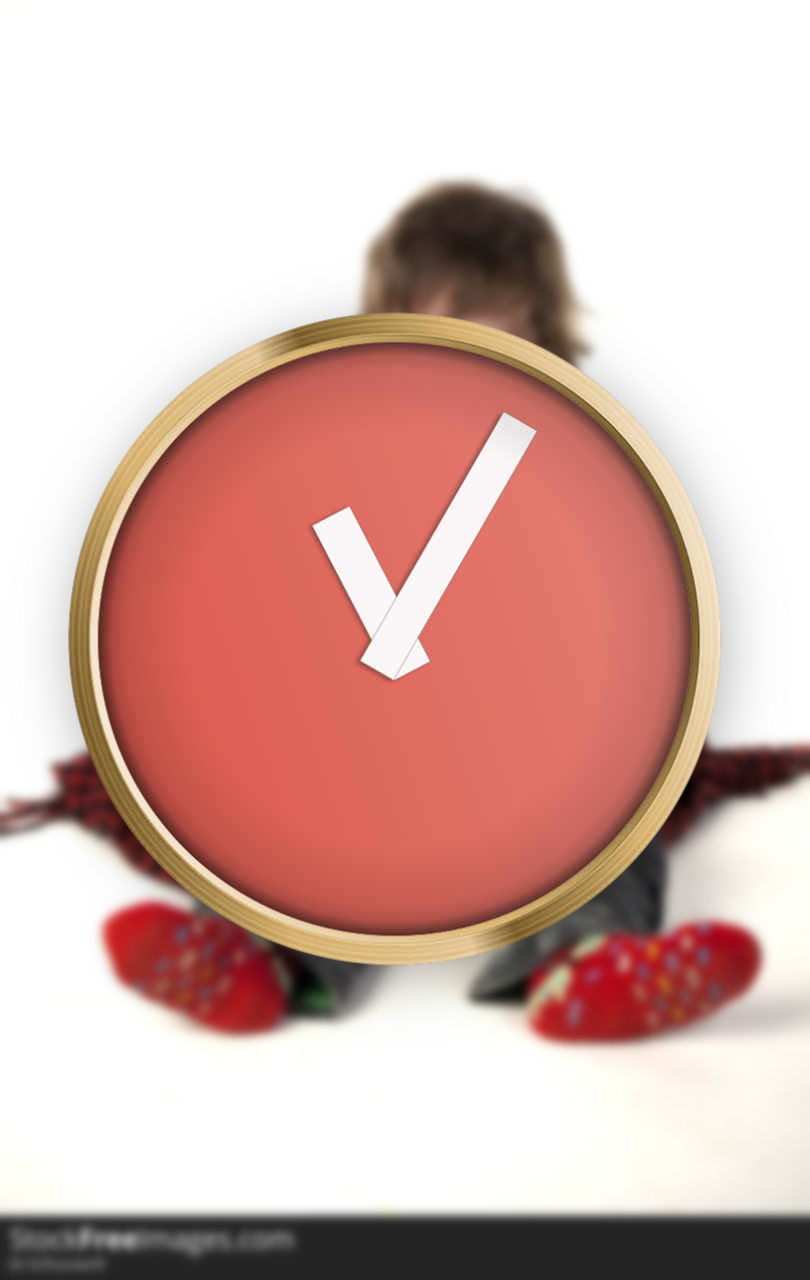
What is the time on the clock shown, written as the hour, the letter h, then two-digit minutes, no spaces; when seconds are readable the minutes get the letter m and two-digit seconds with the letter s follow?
11h05
